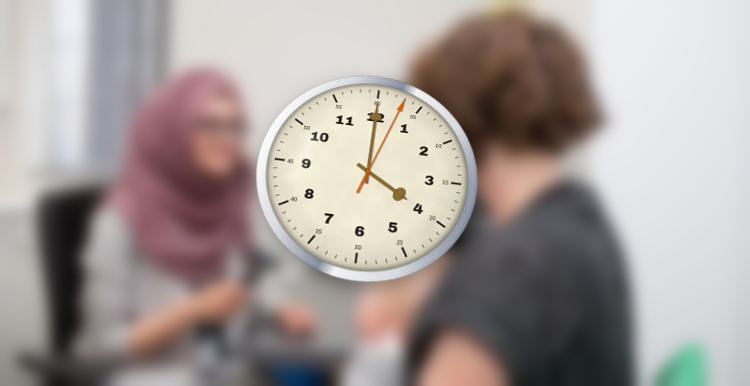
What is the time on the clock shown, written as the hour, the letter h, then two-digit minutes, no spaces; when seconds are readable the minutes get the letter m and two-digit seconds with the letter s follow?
4h00m03s
